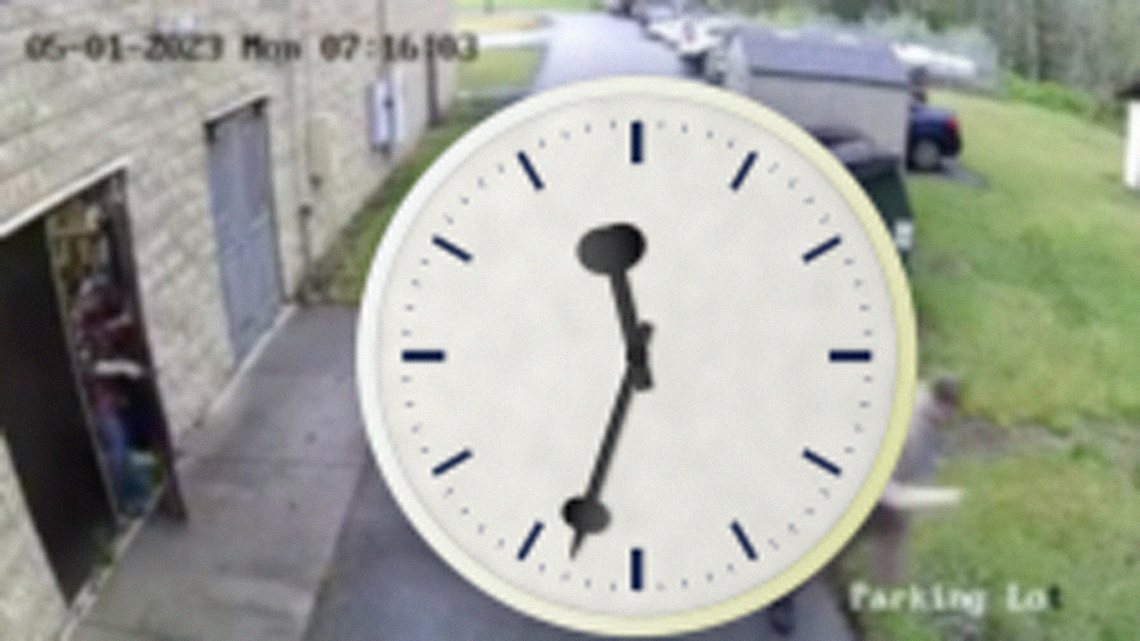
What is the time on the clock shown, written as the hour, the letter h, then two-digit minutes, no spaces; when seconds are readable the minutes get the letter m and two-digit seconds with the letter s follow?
11h33
